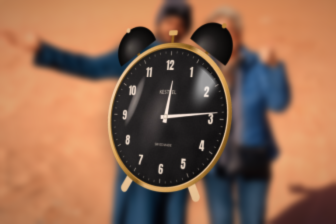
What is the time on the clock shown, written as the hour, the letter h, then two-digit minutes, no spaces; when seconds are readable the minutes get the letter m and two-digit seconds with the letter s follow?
12h14
